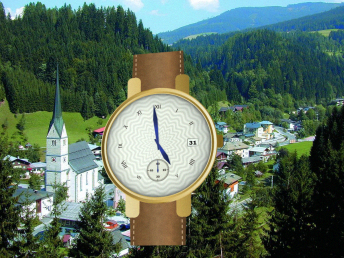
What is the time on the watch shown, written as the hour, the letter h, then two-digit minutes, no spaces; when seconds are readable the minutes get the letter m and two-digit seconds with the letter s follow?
4h59
